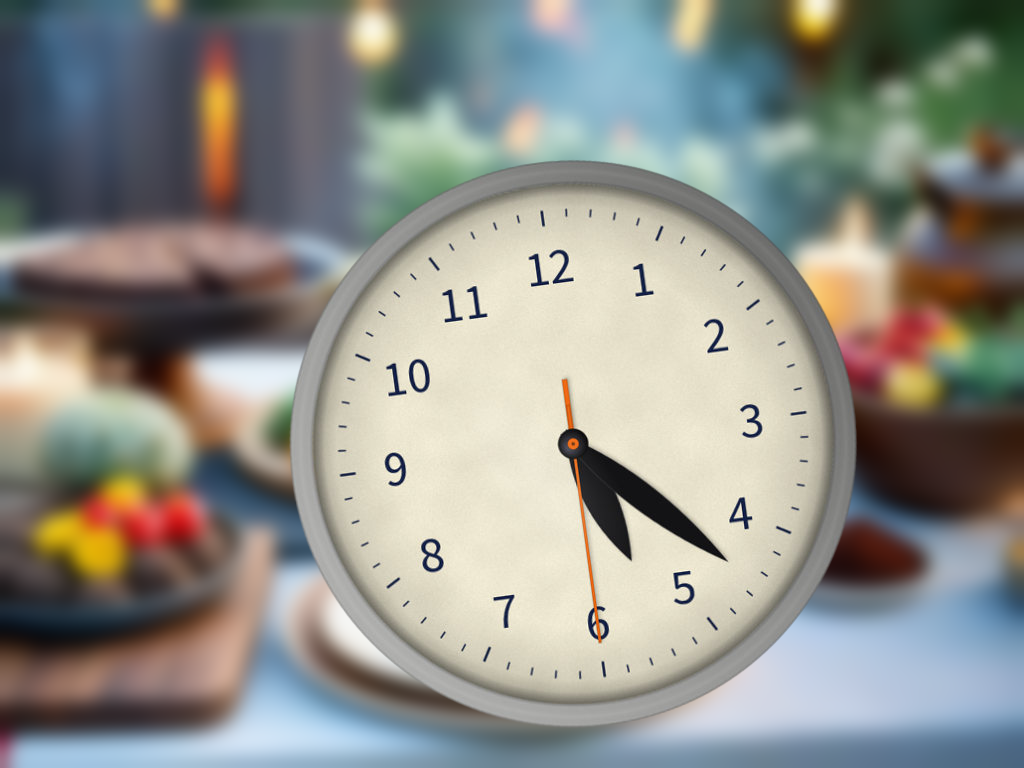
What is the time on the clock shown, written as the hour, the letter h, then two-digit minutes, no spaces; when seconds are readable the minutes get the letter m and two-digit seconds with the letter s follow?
5h22m30s
